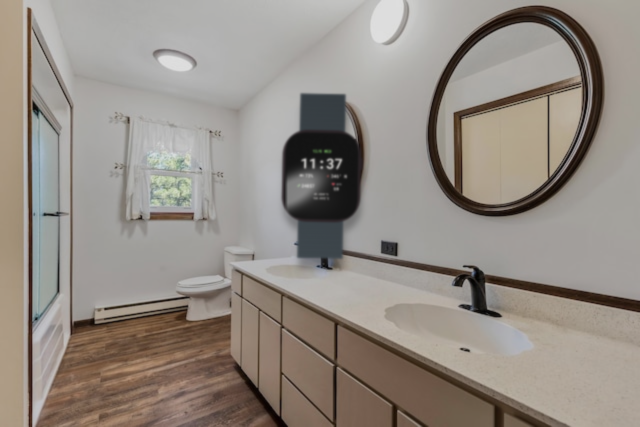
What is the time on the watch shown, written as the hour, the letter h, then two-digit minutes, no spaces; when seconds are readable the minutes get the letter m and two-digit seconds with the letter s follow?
11h37
